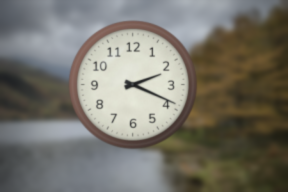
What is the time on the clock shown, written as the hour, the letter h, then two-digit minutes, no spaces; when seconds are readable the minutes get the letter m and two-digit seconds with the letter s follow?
2h19
